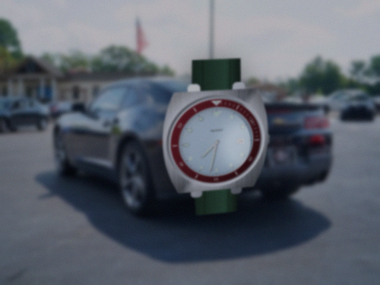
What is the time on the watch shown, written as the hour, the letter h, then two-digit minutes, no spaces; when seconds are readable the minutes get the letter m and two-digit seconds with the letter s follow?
7h32
